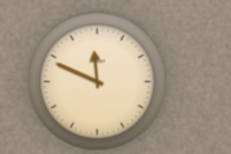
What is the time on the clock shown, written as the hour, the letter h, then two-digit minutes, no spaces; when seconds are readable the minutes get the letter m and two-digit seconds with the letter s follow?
11h49
